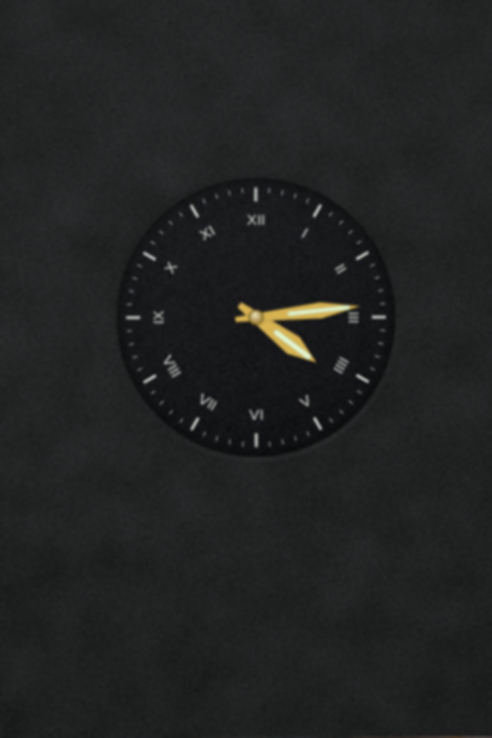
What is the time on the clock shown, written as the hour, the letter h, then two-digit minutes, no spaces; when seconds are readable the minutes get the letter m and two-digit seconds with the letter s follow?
4h14
